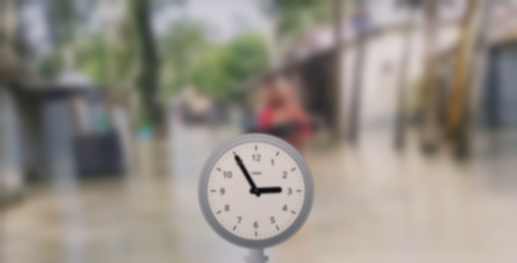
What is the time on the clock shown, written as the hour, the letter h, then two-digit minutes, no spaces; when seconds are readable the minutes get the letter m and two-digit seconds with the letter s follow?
2h55
